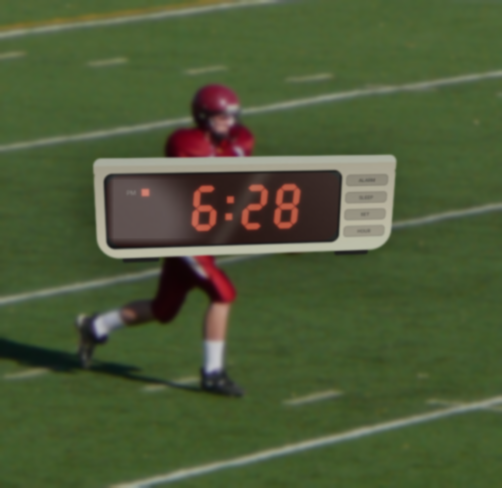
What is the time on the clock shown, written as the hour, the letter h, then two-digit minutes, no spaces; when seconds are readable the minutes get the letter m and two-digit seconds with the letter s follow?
6h28
